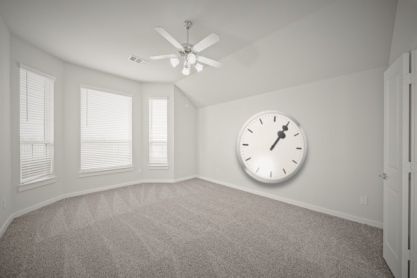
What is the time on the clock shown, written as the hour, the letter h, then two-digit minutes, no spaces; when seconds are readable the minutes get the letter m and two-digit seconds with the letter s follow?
1h05
